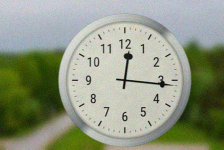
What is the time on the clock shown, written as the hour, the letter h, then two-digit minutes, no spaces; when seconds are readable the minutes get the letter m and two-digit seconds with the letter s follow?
12h16
